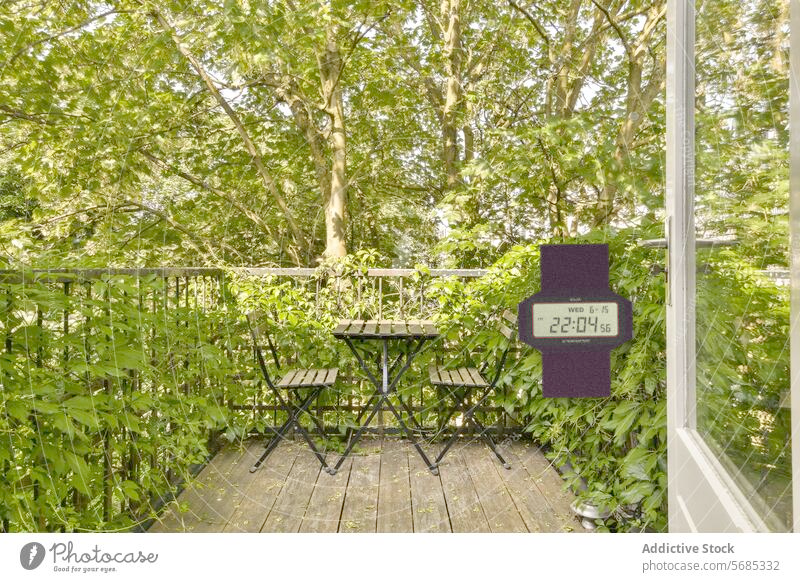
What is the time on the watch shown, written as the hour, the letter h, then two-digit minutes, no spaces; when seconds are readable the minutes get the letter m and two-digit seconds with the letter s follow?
22h04
